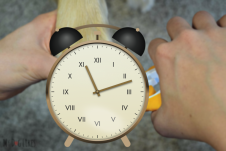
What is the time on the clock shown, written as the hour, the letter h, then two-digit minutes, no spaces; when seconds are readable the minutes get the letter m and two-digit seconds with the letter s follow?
11h12
